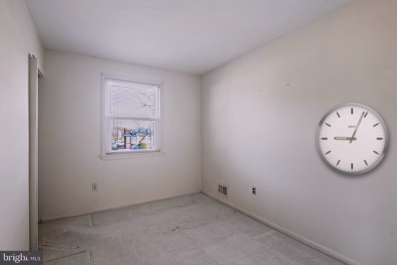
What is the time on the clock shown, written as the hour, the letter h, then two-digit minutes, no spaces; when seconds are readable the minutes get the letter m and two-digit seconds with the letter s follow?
9h04
